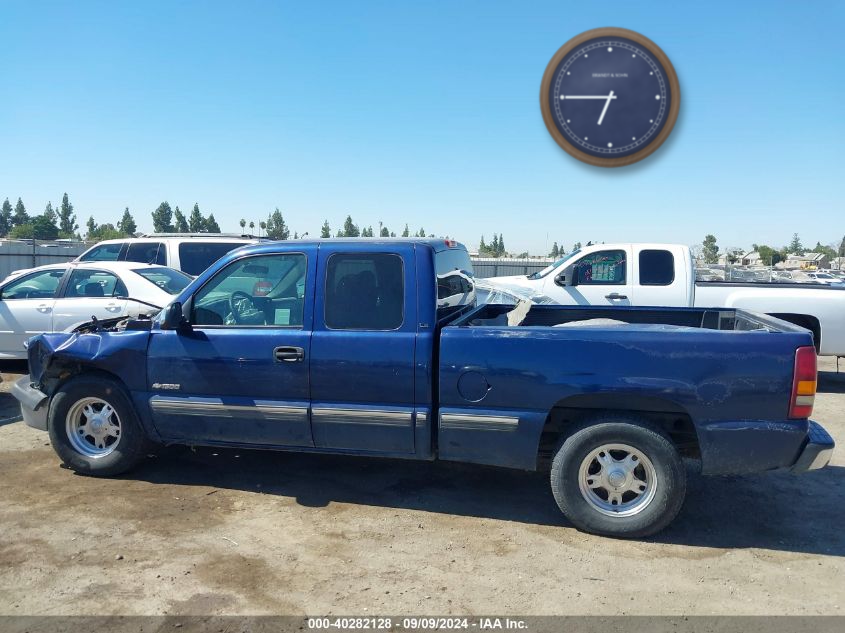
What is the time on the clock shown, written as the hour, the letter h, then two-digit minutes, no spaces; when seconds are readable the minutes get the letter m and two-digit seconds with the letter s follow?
6h45
